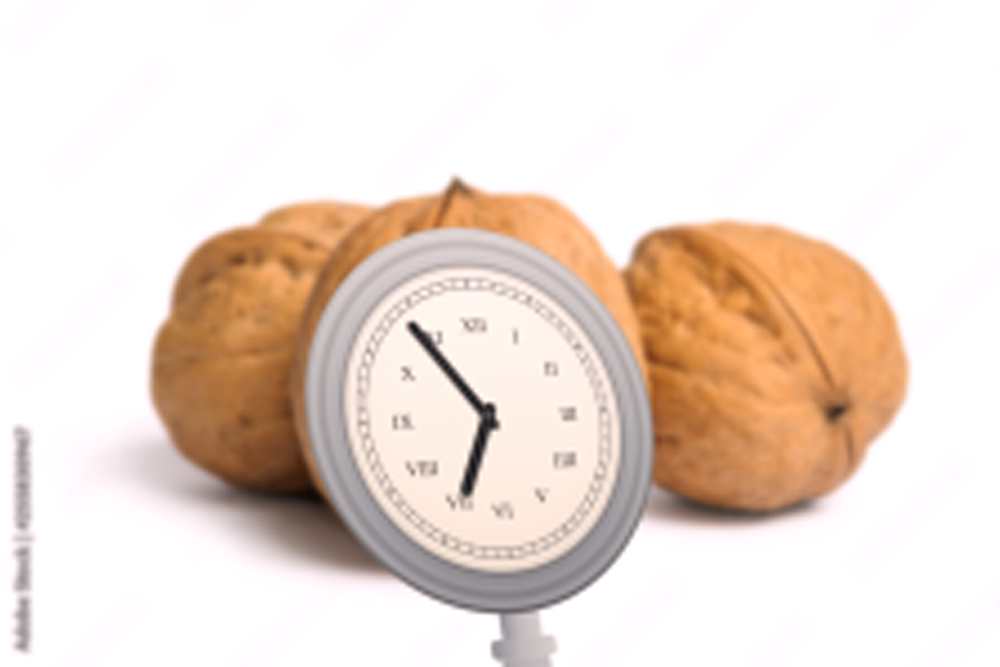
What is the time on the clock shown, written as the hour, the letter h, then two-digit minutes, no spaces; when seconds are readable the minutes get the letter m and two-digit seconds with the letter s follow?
6h54
